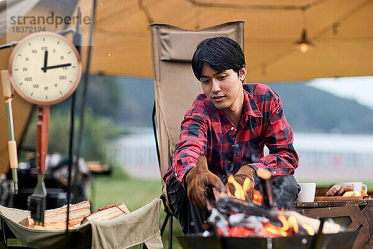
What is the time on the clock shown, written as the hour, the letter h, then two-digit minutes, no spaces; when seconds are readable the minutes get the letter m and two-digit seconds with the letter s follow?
12h14
